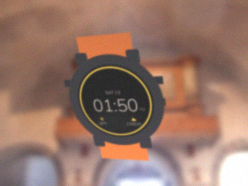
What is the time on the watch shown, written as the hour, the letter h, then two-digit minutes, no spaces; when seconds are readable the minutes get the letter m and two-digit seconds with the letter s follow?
1h50
